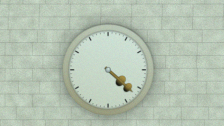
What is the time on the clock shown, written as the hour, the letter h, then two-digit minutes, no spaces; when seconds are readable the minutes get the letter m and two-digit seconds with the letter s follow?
4h22
